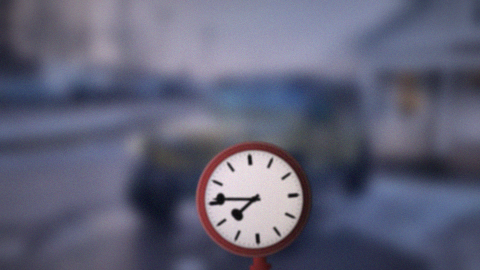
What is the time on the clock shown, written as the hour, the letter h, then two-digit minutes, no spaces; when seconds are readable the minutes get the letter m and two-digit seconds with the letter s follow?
7h46
